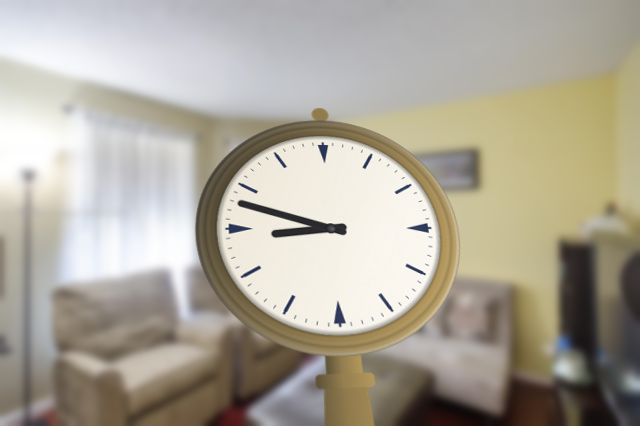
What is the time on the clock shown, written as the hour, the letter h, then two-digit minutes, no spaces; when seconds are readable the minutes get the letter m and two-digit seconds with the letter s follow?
8h48
